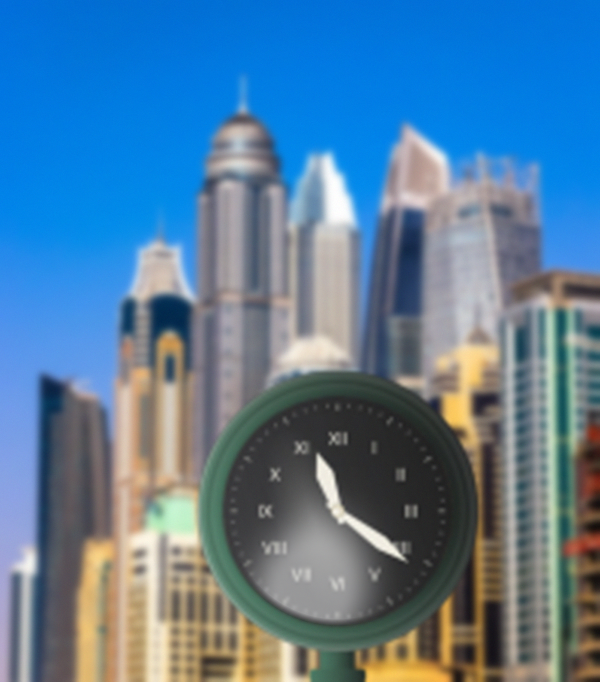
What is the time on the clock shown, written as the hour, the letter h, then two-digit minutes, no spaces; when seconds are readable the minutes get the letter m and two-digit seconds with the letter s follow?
11h21
